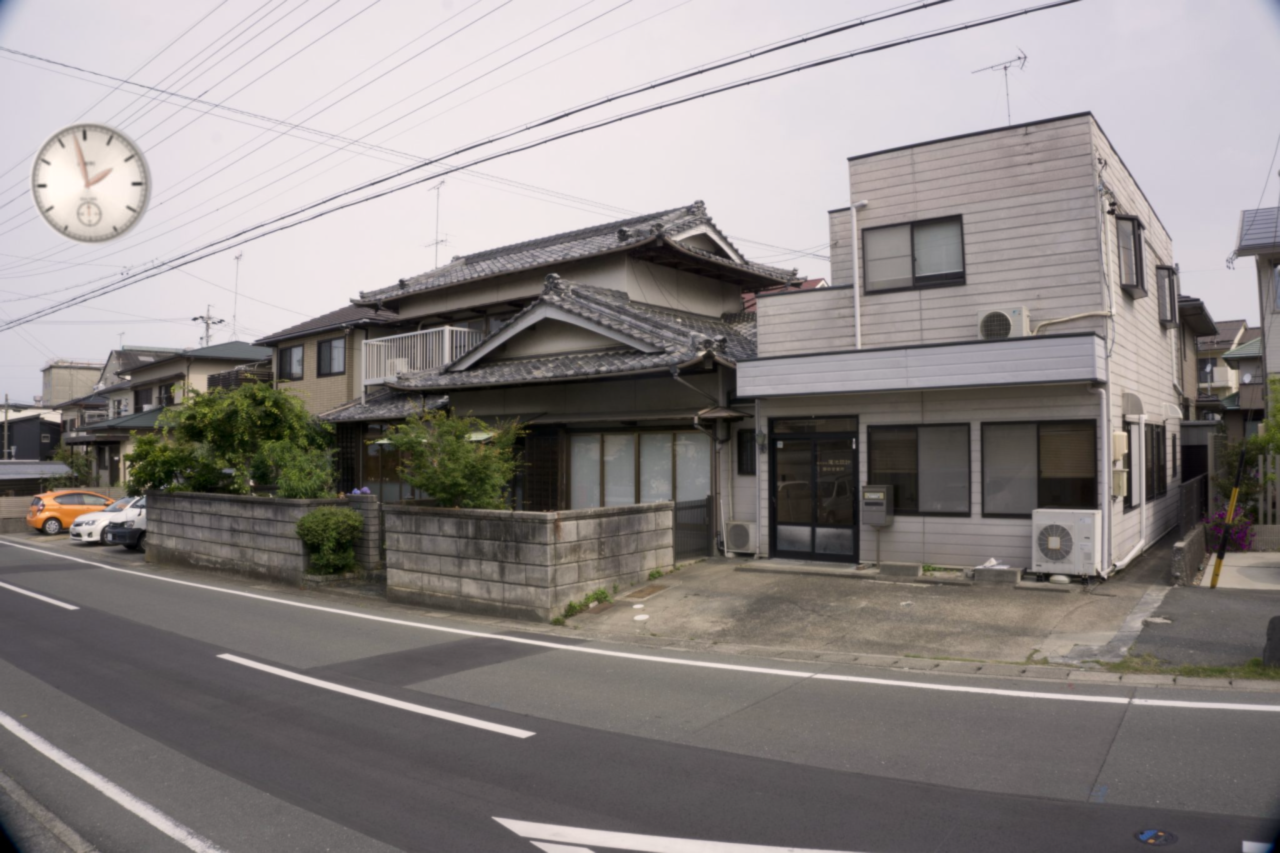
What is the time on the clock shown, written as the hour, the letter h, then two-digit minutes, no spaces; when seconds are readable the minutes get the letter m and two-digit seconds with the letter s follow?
1h58
